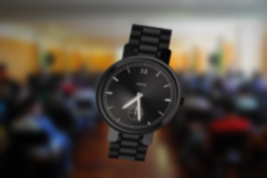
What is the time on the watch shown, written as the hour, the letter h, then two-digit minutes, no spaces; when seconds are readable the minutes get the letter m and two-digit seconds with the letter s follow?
7h28
